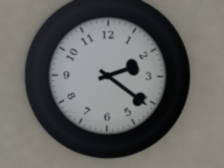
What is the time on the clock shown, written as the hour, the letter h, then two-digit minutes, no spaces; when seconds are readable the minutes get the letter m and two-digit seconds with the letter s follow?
2h21
